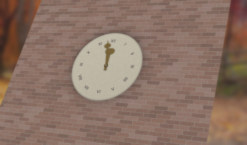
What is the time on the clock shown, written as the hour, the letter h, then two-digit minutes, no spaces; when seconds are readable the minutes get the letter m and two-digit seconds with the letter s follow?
11h58
